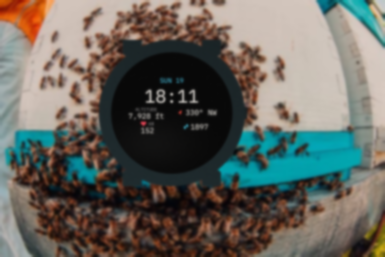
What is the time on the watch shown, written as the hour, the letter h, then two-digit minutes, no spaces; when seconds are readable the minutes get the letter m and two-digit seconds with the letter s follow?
18h11
